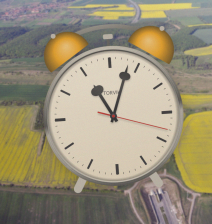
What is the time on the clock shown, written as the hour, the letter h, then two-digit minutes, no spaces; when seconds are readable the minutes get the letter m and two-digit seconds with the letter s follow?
11h03m18s
